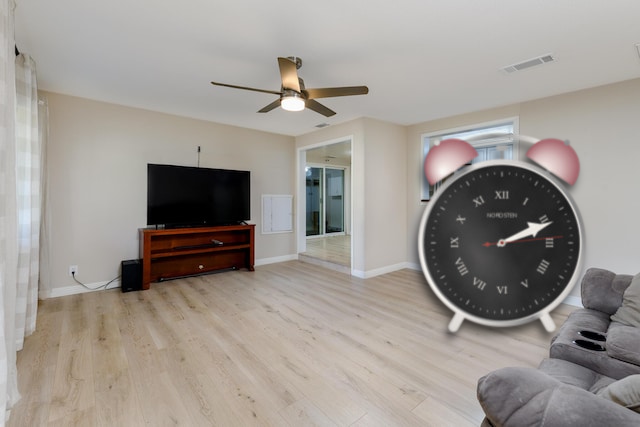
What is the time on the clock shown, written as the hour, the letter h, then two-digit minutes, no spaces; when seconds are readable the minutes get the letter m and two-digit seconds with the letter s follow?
2h11m14s
